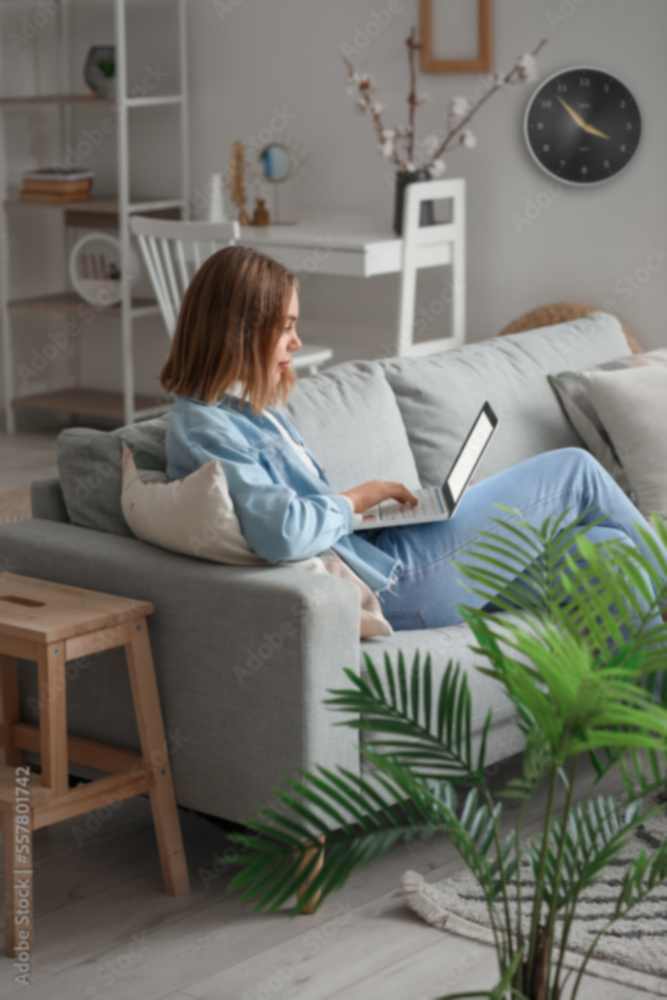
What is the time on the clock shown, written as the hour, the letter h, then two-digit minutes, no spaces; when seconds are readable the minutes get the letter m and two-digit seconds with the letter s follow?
3h53
